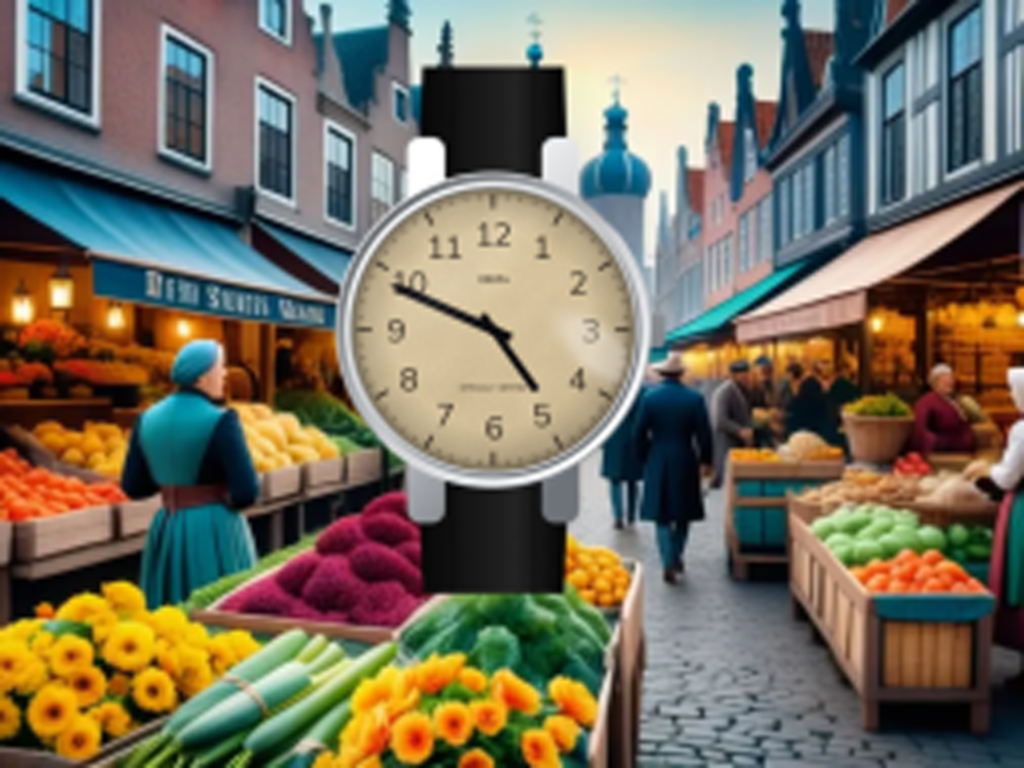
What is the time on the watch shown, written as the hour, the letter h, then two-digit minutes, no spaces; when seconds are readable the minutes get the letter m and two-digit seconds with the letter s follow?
4h49
